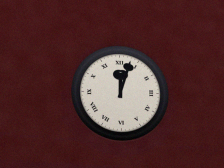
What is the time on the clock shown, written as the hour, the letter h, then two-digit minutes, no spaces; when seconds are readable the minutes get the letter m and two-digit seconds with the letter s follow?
12h03
